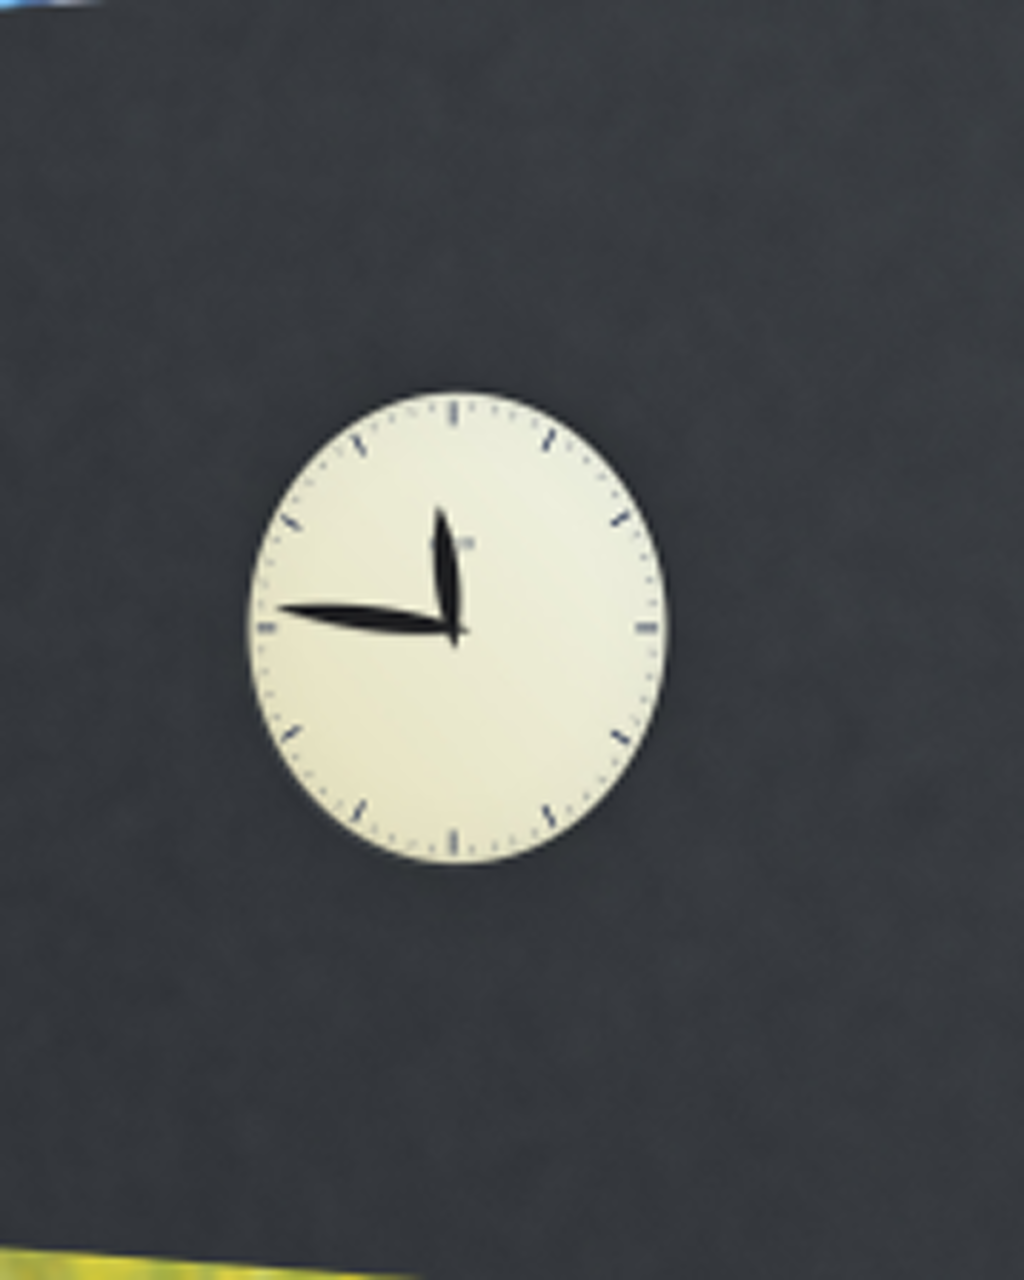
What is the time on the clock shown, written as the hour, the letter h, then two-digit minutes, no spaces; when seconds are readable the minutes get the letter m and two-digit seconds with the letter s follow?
11h46
